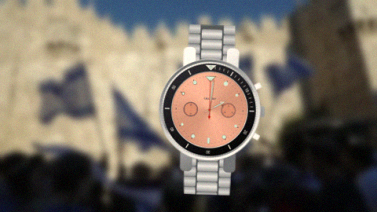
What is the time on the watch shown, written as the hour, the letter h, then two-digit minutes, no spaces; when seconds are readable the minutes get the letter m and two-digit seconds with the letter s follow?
2h01
